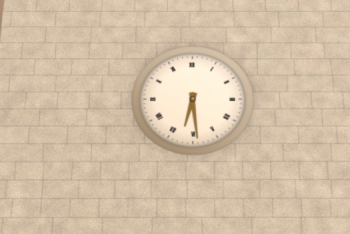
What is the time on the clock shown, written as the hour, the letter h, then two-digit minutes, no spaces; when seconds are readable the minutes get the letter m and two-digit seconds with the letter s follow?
6h29
